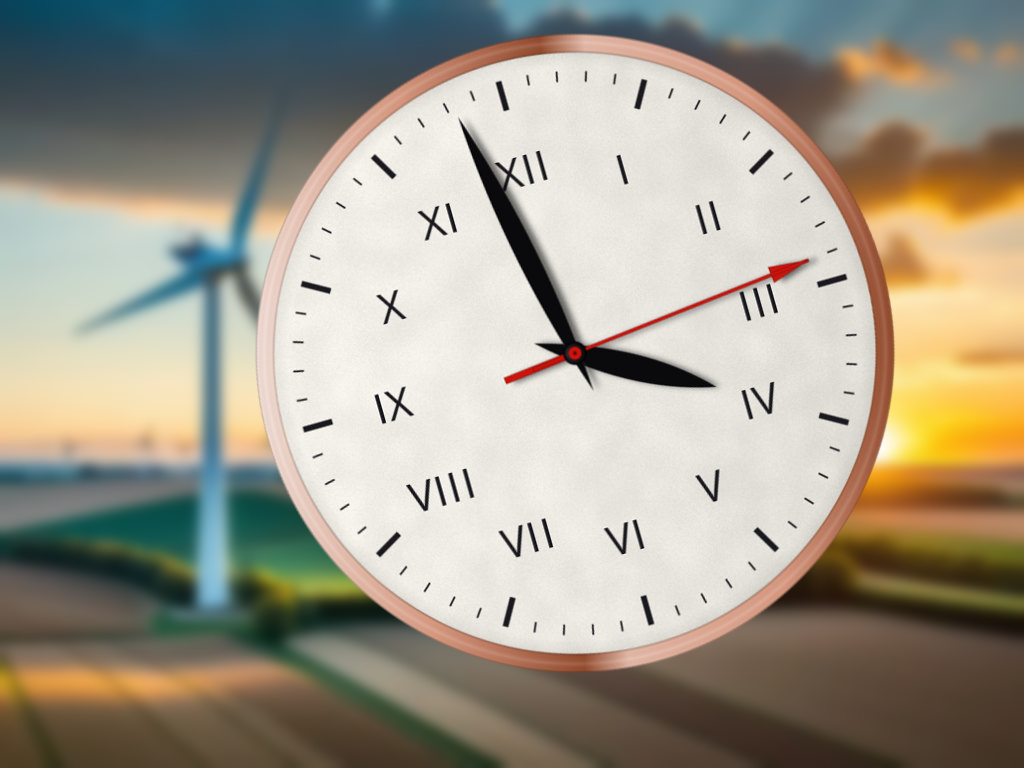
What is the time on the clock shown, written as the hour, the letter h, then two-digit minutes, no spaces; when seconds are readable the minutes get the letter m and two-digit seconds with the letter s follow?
3h58m14s
